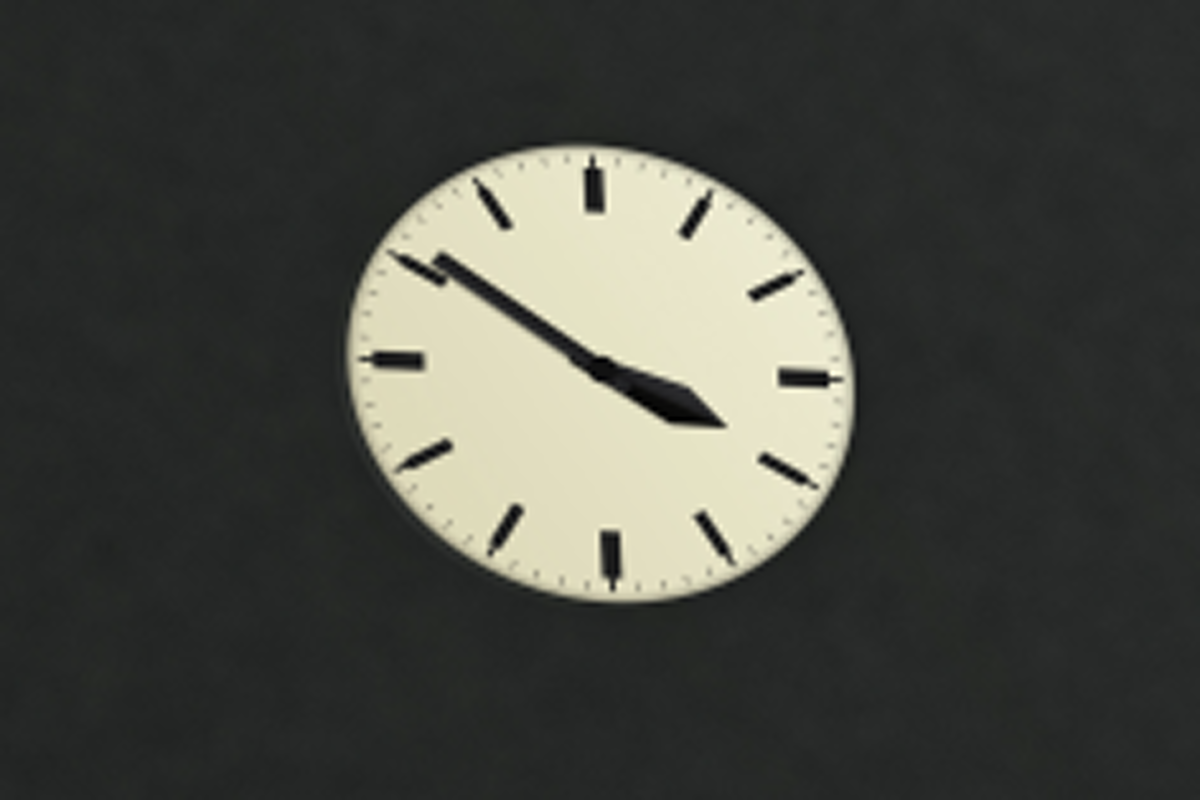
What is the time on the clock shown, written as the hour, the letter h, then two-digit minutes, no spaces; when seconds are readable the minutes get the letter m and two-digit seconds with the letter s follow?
3h51
